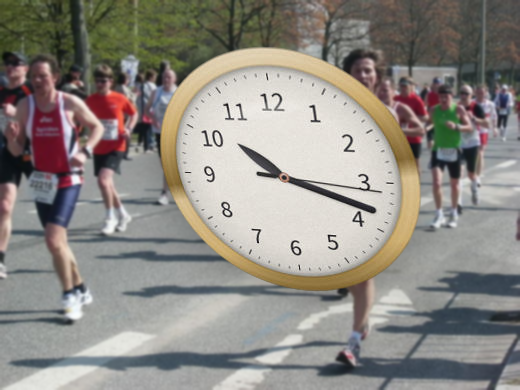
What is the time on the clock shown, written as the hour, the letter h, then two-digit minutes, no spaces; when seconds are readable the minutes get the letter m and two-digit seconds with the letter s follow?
10h18m16s
